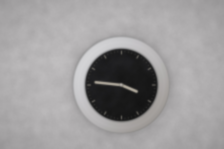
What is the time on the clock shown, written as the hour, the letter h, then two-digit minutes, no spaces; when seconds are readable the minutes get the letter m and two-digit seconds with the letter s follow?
3h46
